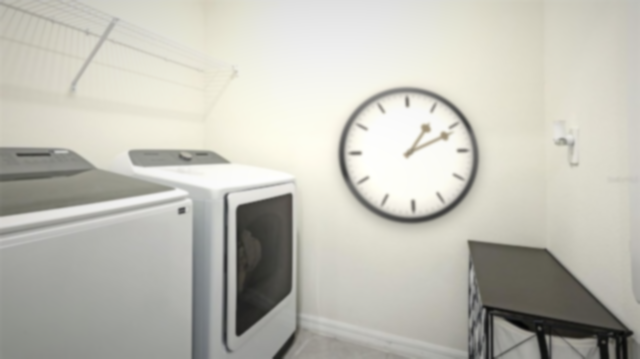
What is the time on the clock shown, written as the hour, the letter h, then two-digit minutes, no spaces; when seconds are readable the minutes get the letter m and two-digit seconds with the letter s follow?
1h11
